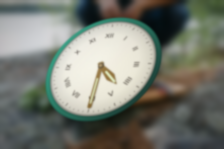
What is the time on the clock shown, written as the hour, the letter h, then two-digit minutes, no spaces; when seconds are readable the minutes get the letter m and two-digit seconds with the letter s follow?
4h30
